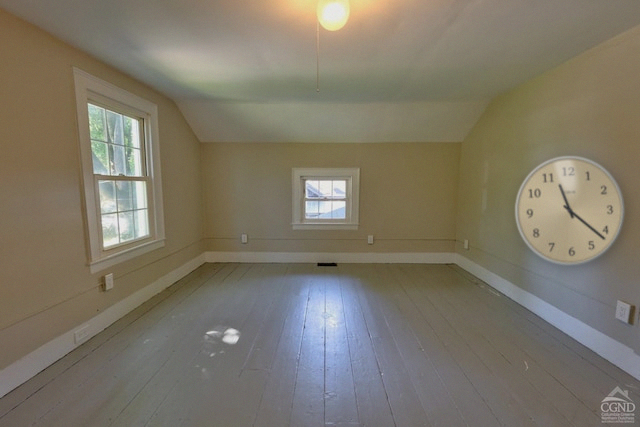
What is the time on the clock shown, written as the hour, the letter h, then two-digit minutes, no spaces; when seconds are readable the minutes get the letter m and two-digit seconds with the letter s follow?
11h22
